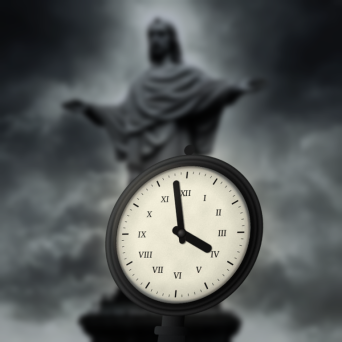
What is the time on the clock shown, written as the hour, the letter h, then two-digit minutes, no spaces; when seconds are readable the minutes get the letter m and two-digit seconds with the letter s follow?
3h58
